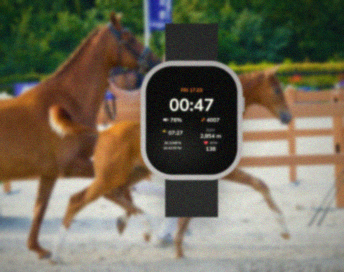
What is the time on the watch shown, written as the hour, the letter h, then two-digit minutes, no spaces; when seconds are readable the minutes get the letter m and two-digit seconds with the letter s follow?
0h47
